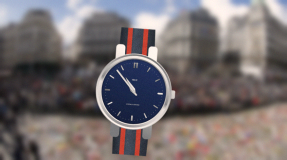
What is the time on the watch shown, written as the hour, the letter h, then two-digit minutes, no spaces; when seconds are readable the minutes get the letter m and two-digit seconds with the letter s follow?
10h53
